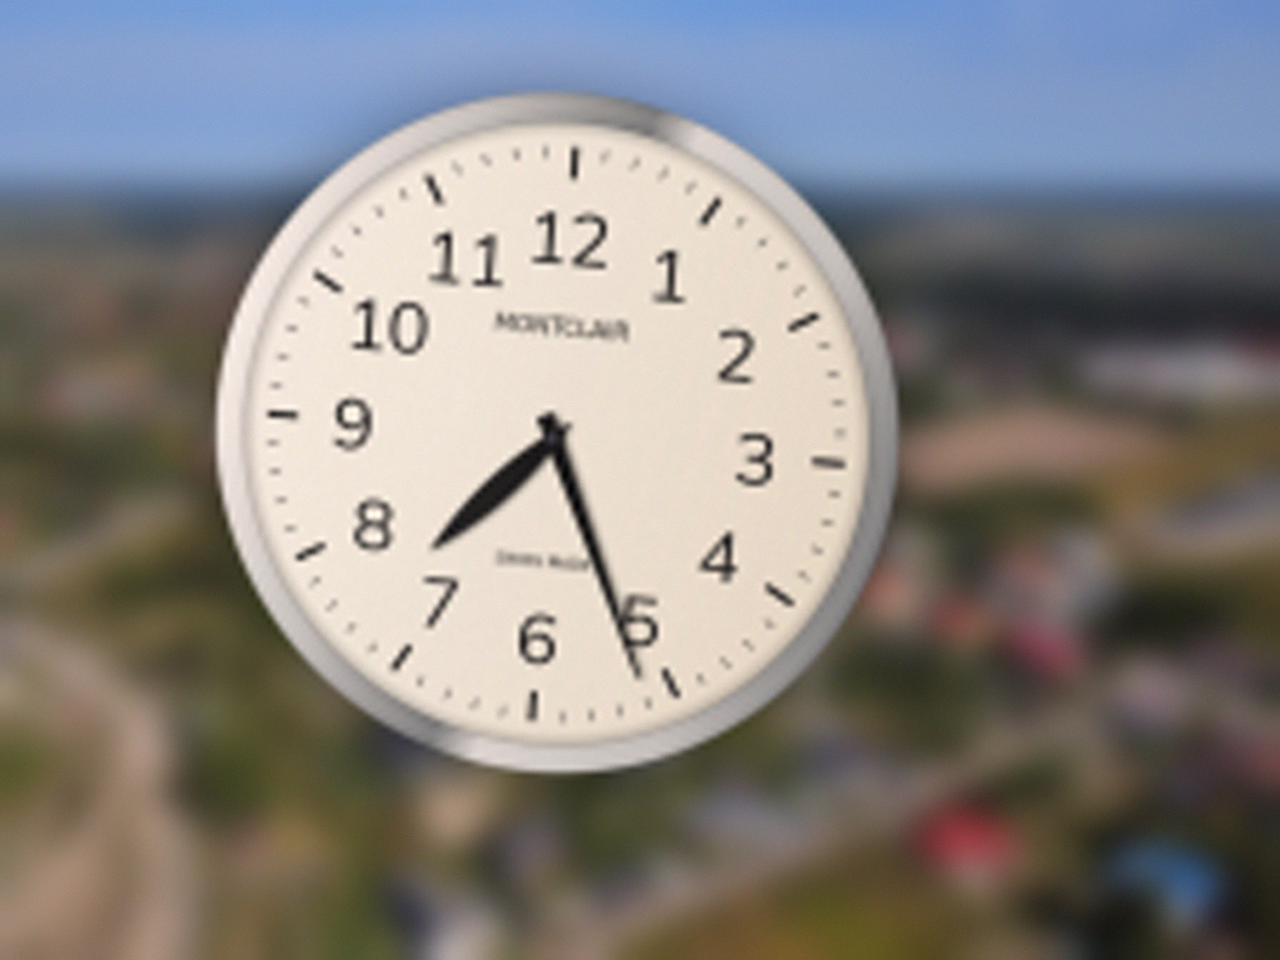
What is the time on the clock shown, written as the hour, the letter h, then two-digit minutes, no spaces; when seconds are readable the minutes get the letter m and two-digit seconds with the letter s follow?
7h26
